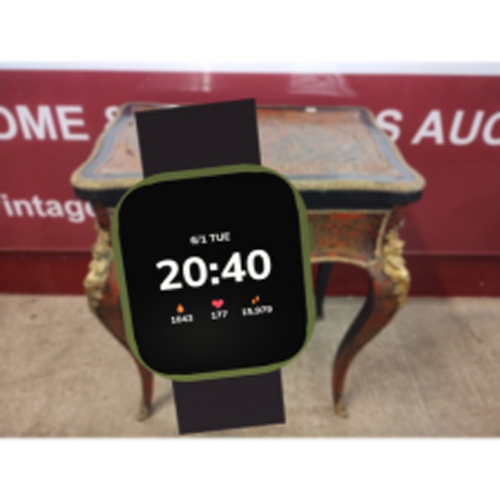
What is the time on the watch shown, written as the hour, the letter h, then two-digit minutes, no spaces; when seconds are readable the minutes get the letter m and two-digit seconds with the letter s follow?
20h40
